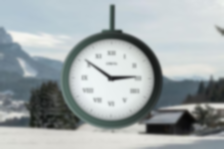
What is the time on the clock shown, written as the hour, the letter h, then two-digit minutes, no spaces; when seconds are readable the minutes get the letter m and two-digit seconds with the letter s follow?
2h51
